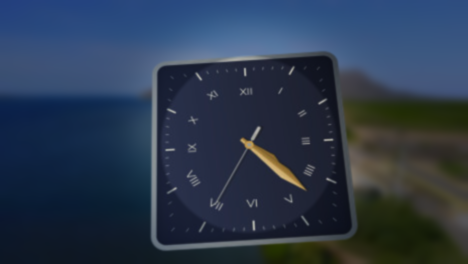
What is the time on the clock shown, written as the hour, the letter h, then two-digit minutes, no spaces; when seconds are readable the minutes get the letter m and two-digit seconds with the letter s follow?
4h22m35s
